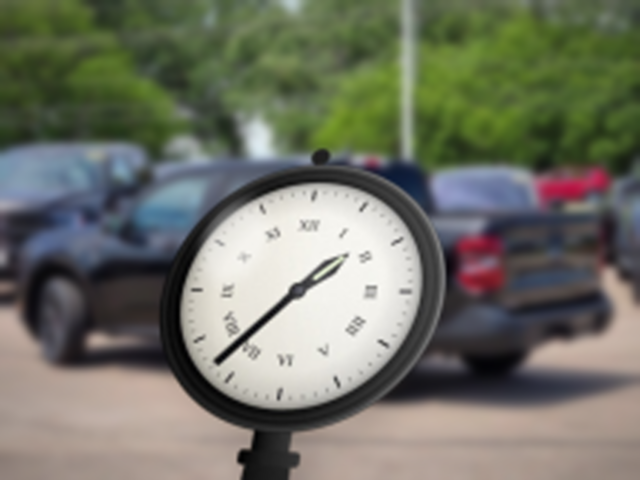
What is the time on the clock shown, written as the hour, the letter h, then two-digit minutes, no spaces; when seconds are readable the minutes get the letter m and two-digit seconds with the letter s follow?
1h37
